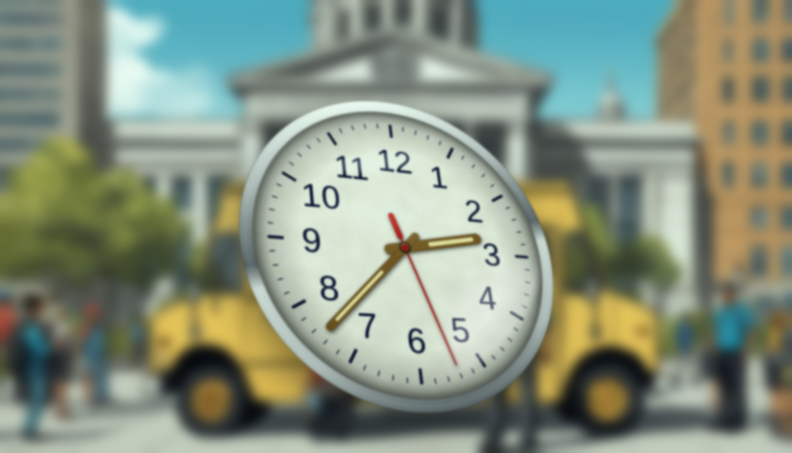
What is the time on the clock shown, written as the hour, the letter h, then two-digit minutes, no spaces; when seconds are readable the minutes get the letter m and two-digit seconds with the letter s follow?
2h37m27s
